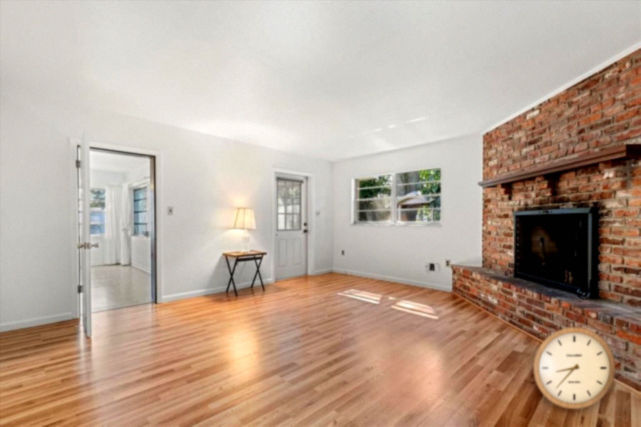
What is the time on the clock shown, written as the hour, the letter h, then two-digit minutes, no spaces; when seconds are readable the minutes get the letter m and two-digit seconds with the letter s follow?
8h37
